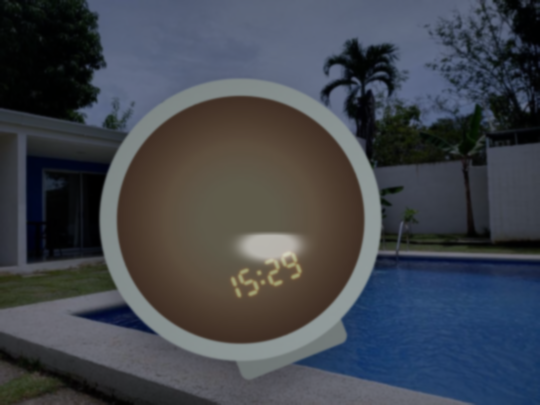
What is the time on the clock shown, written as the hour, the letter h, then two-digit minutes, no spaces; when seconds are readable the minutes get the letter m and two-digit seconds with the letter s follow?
15h29
